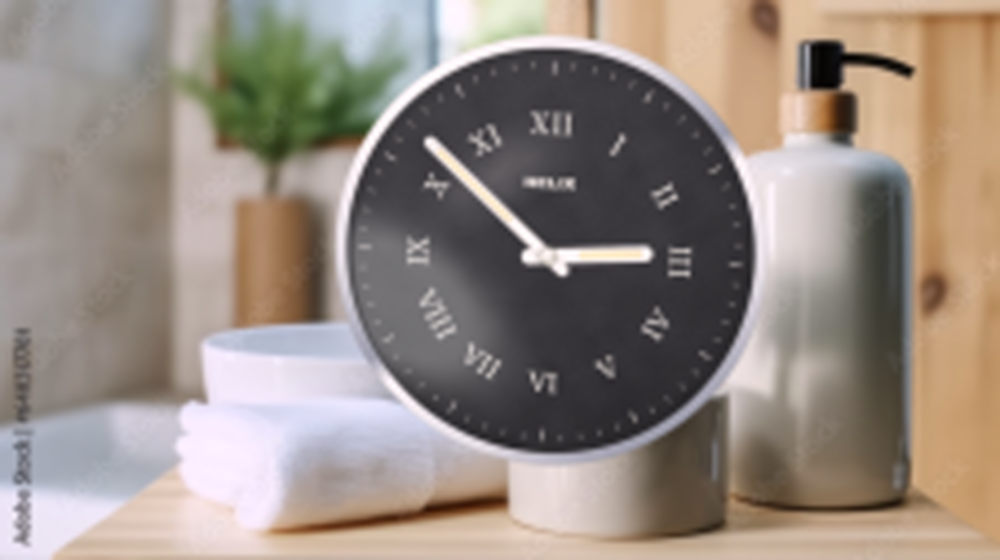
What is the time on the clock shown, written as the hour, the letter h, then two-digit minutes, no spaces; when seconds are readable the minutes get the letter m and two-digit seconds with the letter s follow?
2h52
